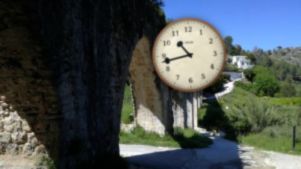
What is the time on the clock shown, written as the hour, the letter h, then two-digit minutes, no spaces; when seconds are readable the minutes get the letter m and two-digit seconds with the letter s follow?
10h43
